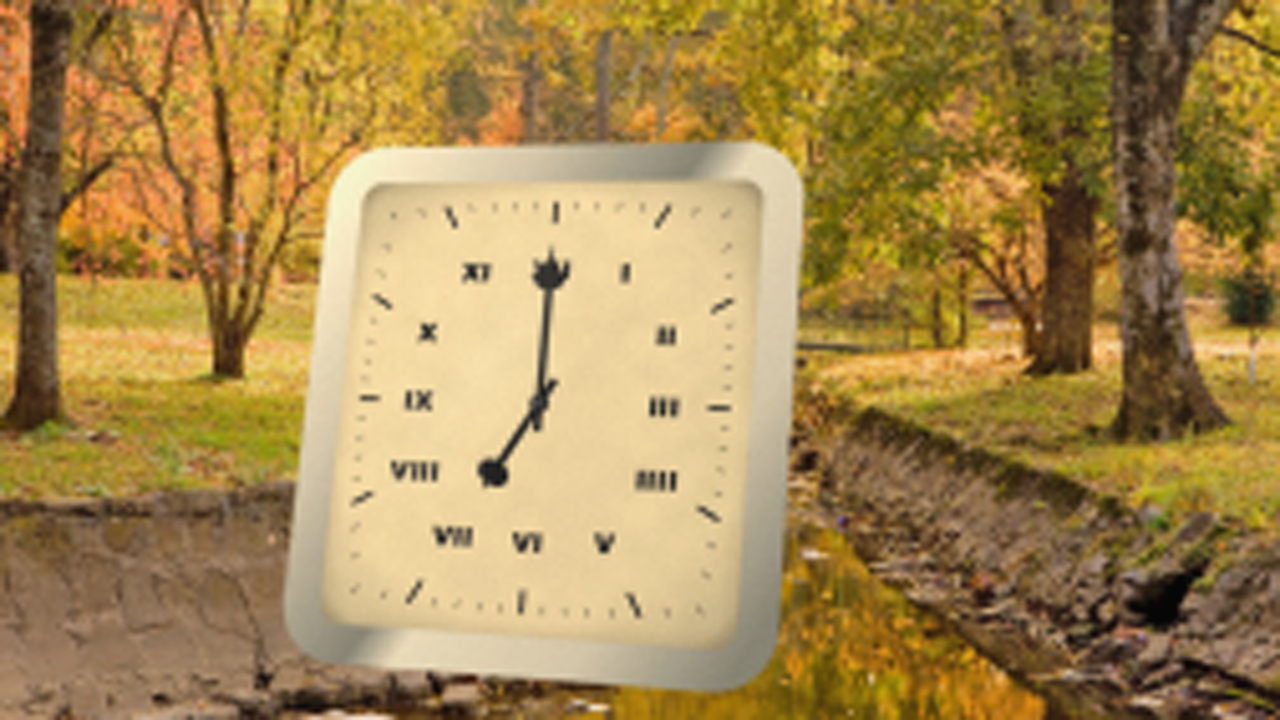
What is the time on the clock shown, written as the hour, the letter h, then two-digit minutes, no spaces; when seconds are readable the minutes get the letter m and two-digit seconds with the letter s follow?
7h00
